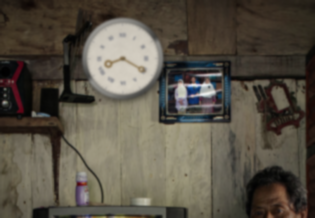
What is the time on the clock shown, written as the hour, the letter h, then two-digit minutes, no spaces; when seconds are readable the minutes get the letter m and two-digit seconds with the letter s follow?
8h20
